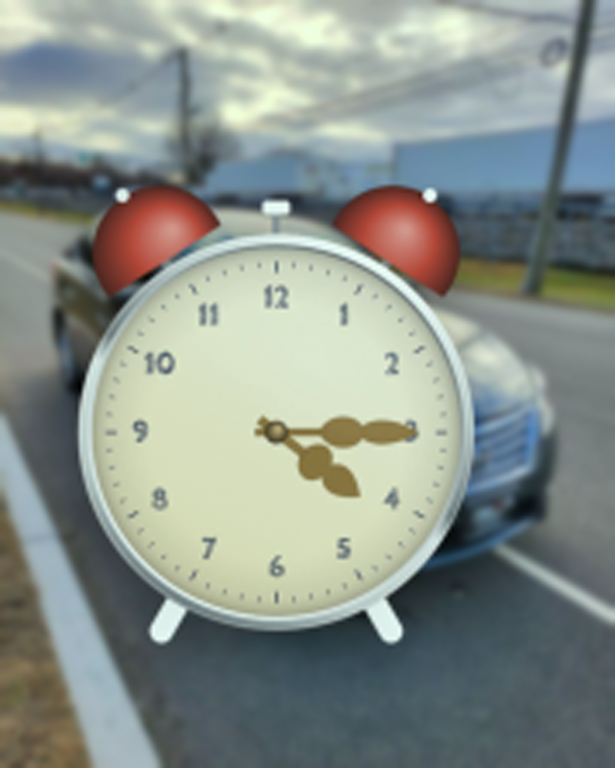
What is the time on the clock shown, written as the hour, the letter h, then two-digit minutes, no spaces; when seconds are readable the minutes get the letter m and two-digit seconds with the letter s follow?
4h15
